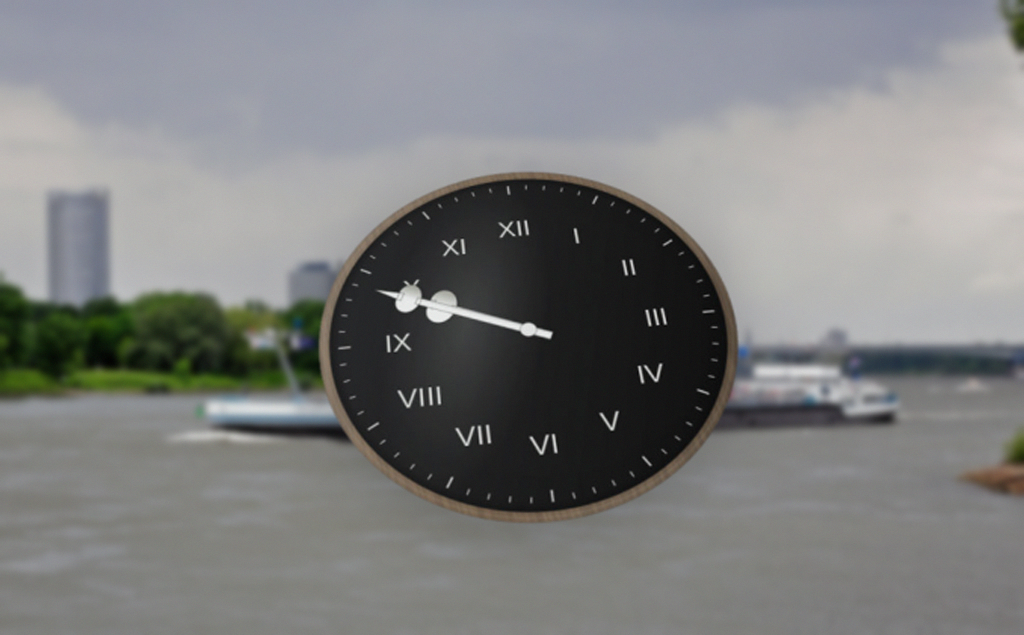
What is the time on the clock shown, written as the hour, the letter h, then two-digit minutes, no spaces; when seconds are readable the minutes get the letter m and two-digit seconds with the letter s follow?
9h49
